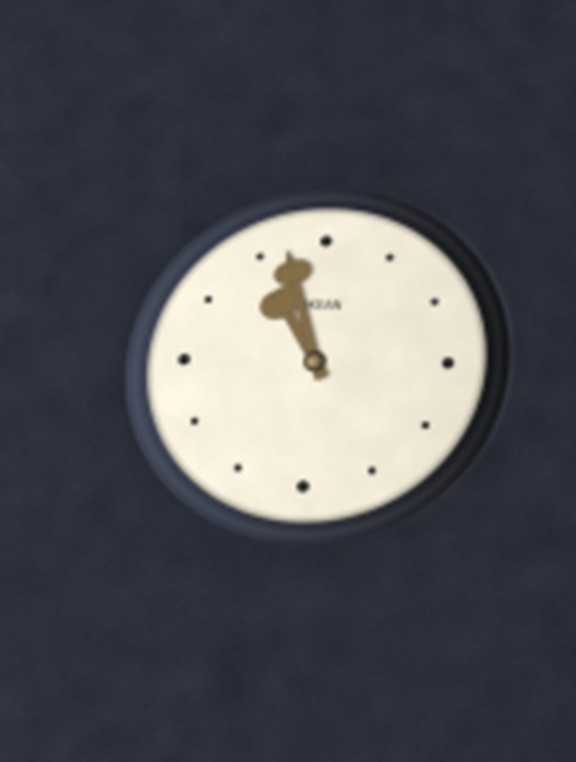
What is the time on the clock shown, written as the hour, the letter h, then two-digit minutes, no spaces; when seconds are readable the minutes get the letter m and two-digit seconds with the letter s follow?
10h57
